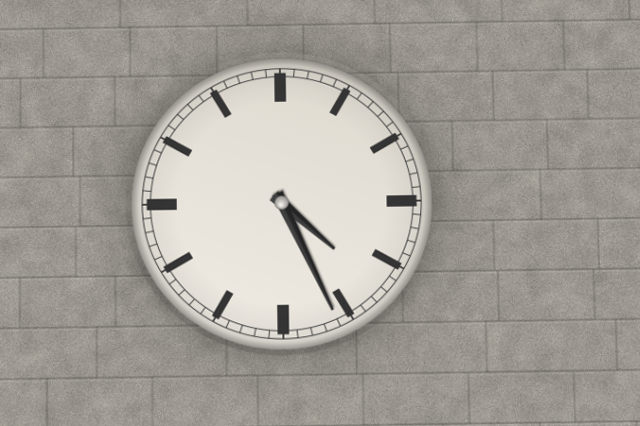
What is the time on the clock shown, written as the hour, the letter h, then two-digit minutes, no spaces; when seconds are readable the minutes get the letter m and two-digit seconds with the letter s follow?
4h26
